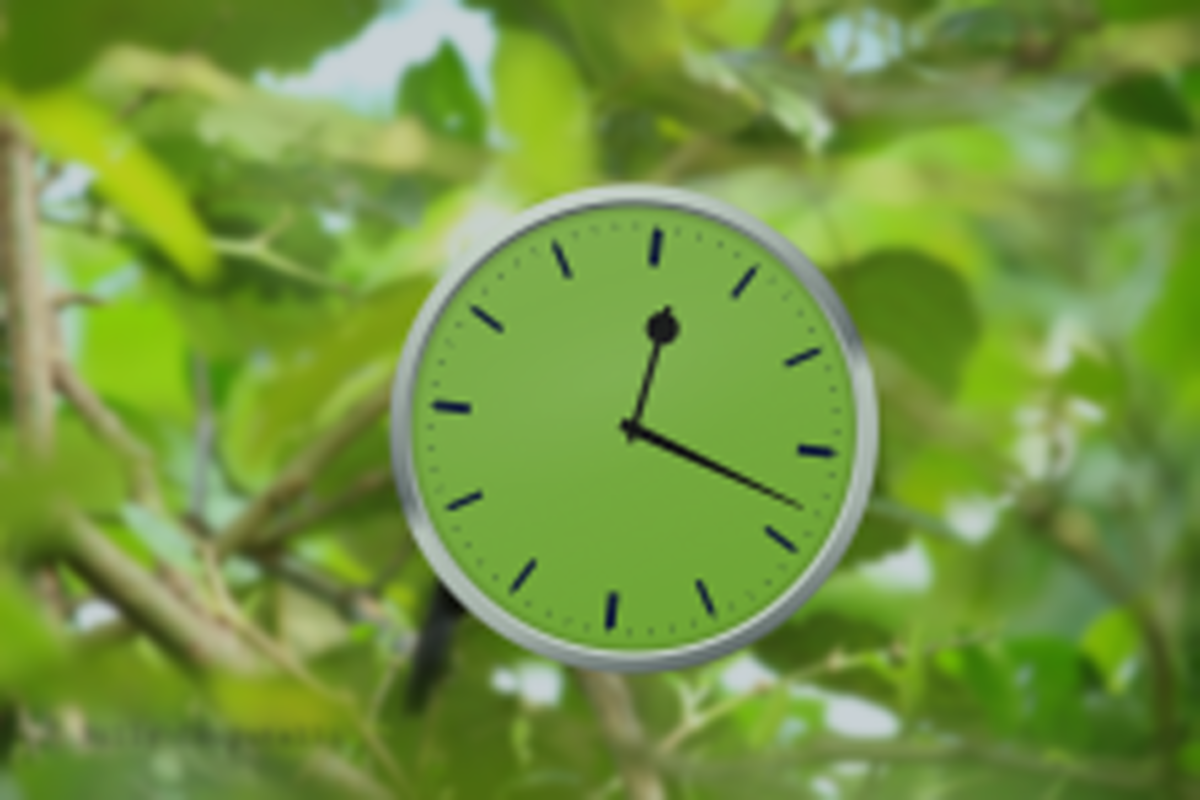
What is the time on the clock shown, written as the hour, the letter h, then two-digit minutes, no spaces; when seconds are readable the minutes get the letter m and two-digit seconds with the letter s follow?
12h18
